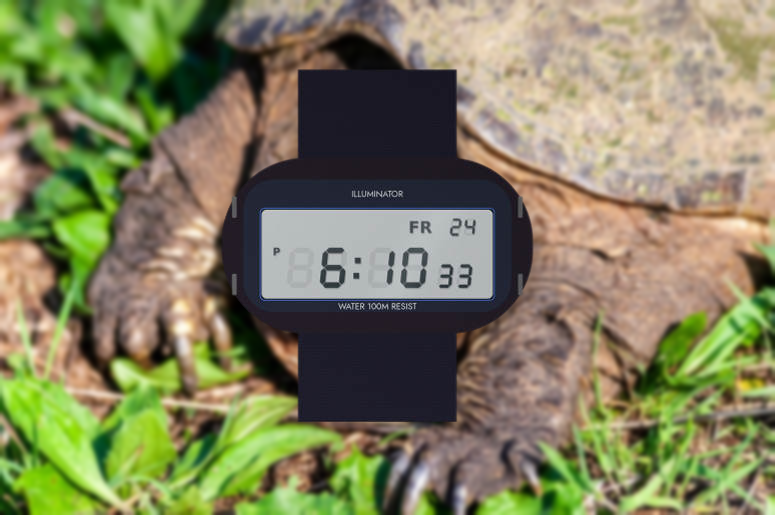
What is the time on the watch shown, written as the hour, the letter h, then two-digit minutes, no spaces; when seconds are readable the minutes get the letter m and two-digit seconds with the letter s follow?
6h10m33s
